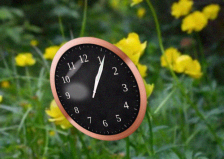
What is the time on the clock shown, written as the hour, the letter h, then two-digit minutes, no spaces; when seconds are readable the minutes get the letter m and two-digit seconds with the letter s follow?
1h06
